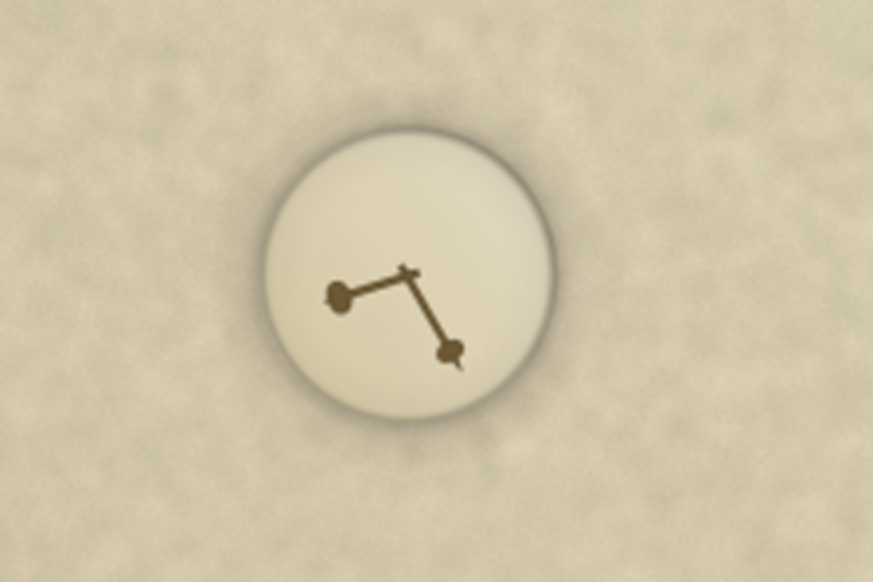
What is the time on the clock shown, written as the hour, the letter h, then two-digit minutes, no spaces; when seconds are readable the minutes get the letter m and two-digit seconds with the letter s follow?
8h25
